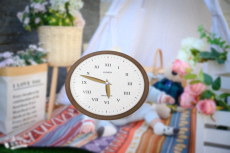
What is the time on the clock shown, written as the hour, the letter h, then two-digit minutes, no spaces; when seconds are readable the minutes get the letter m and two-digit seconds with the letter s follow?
5h48
